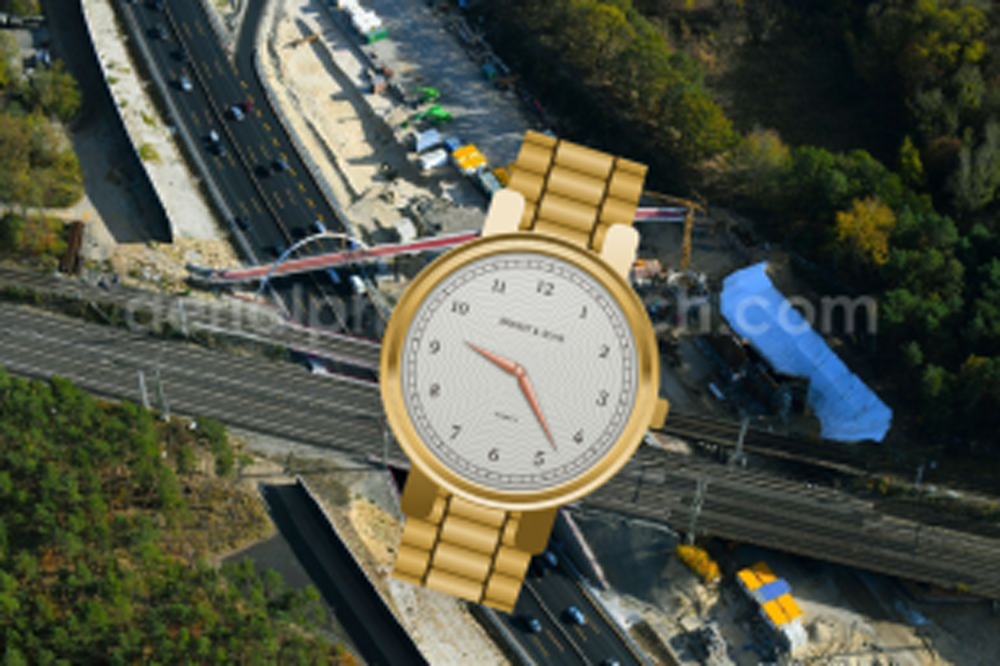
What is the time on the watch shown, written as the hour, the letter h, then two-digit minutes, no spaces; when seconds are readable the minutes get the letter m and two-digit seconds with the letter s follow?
9h23
